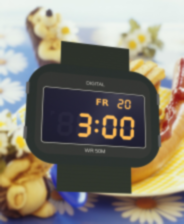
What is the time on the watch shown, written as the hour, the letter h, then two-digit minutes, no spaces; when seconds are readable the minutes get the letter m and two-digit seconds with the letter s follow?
3h00
